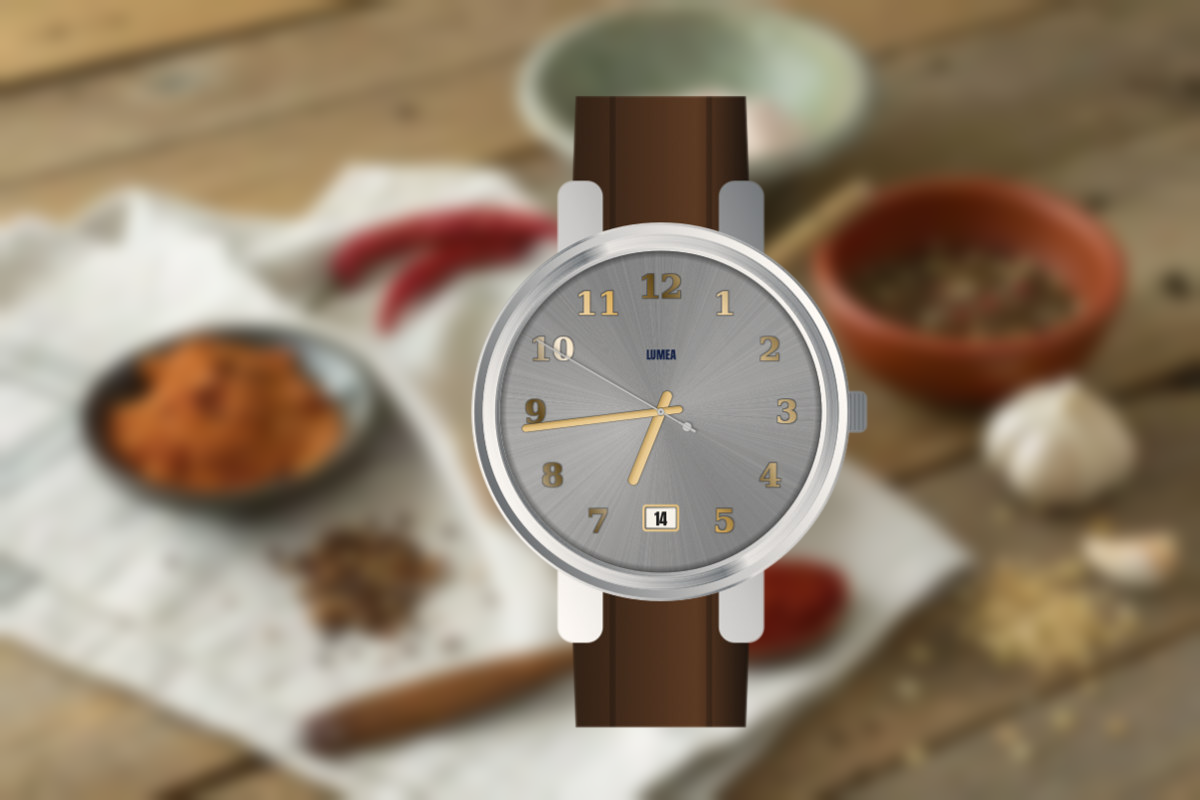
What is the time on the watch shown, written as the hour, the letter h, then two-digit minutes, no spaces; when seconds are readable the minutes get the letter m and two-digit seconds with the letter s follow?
6h43m50s
